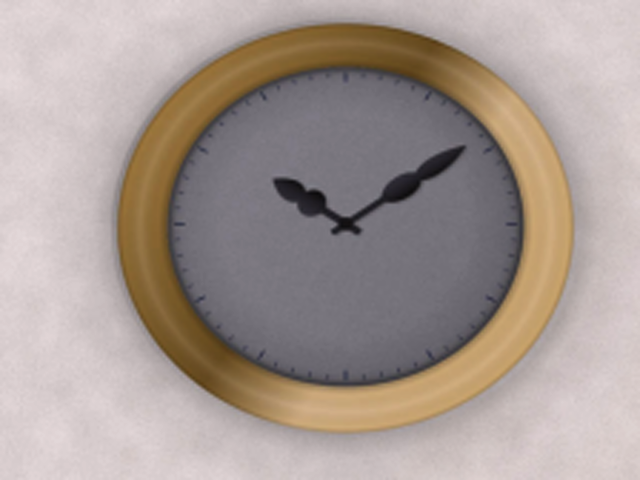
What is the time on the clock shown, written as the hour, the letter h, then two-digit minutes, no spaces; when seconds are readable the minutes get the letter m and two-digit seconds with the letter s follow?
10h09
